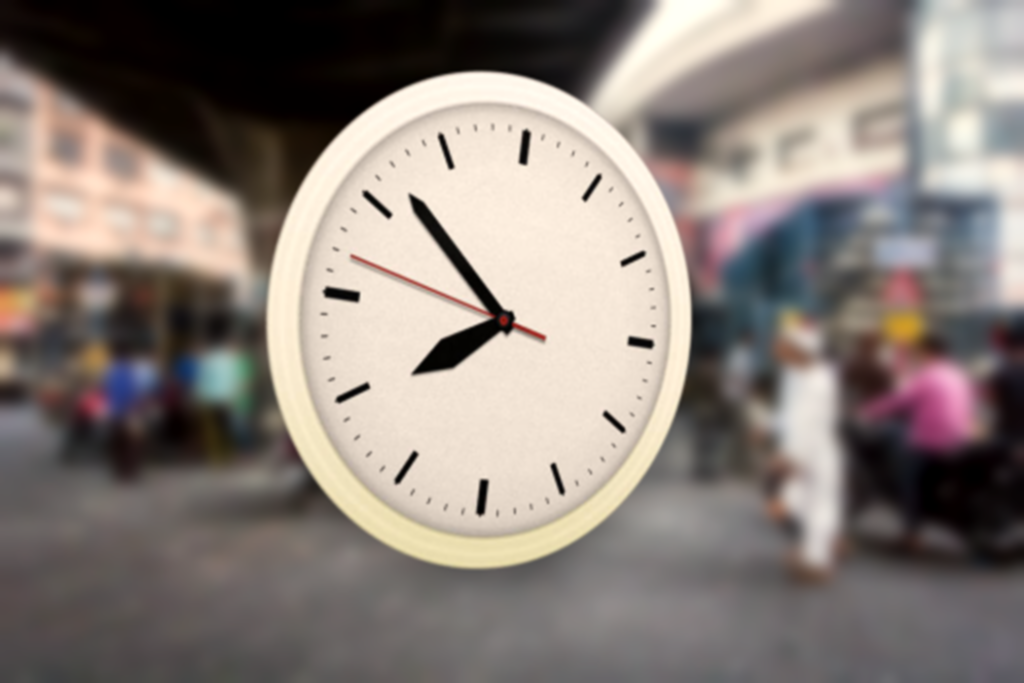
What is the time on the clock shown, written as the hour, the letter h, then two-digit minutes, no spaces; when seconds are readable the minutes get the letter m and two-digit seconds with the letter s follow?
7h51m47s
